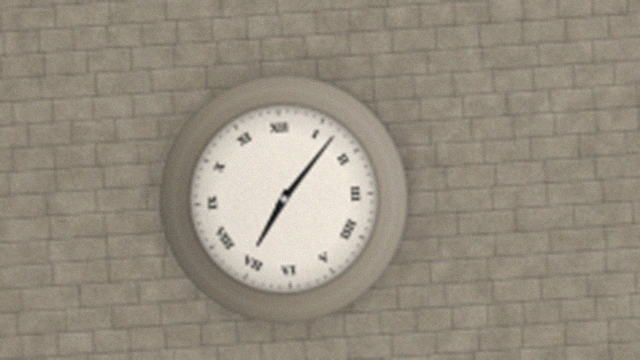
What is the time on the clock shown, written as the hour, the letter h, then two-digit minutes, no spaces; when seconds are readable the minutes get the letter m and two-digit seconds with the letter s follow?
7h07
